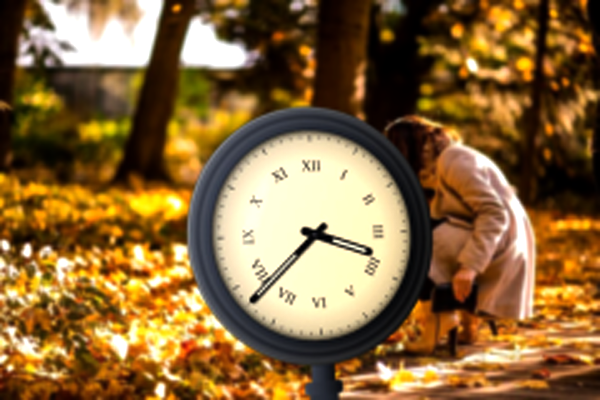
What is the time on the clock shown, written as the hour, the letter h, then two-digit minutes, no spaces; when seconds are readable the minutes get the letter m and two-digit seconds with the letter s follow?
3h38
